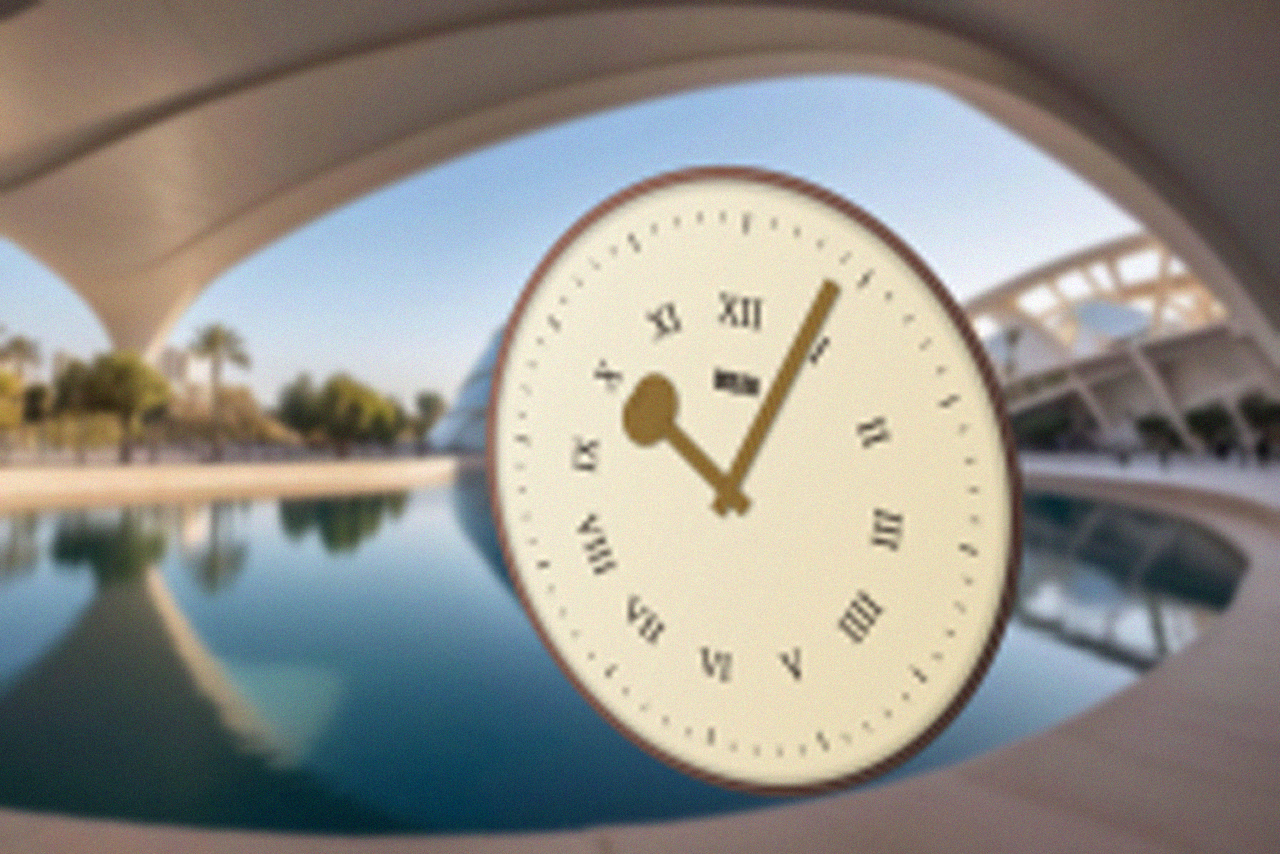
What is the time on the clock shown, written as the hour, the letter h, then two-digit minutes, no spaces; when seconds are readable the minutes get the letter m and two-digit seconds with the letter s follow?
10h04
